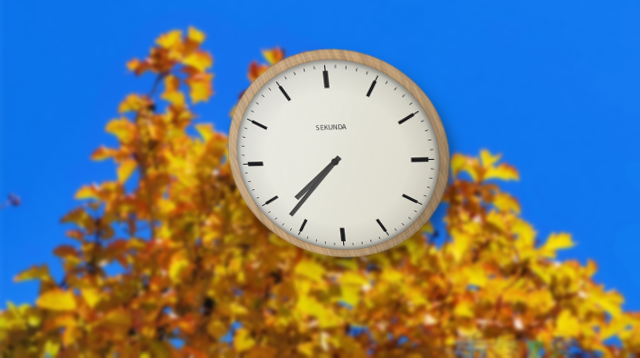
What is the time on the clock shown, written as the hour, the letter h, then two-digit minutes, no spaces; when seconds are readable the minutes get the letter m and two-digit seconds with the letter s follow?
7h37
